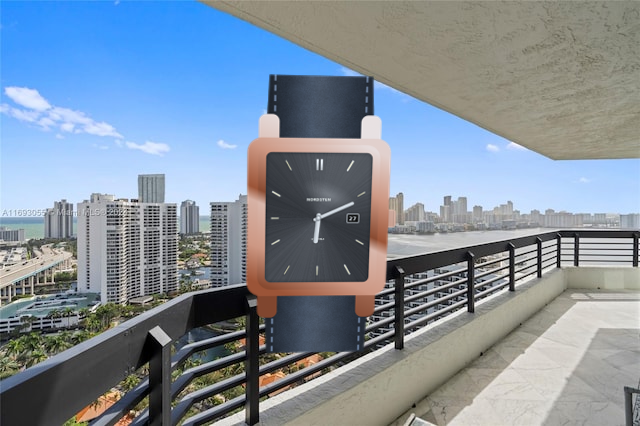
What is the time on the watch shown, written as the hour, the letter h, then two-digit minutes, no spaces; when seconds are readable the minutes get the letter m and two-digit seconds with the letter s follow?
6h11
